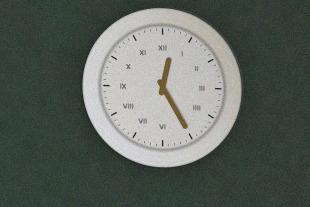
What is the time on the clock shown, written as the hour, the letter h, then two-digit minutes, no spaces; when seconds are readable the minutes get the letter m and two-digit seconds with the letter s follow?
12h25
